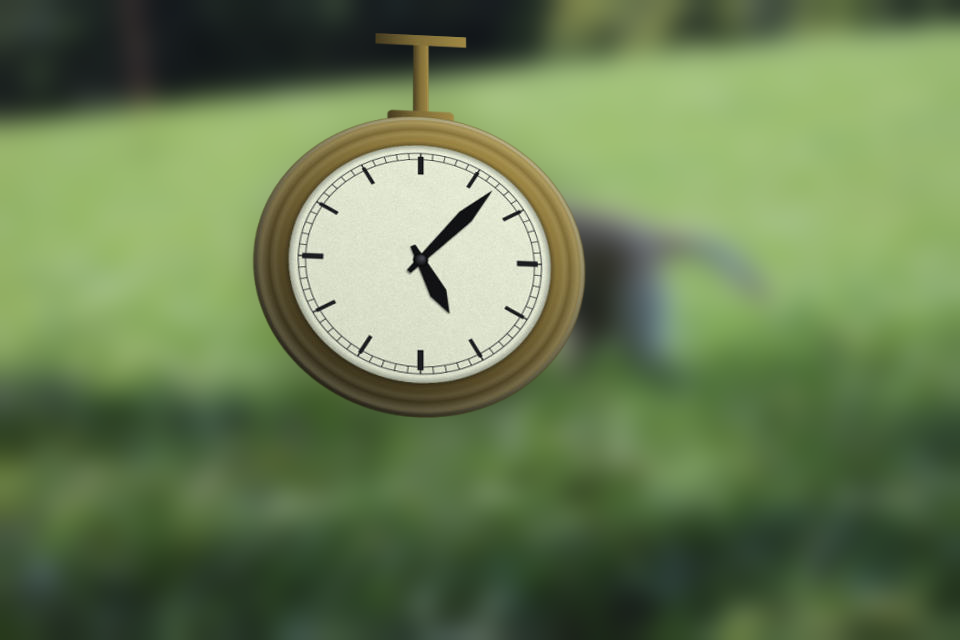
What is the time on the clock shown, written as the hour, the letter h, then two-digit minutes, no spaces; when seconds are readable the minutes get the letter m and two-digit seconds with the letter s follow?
5h07
